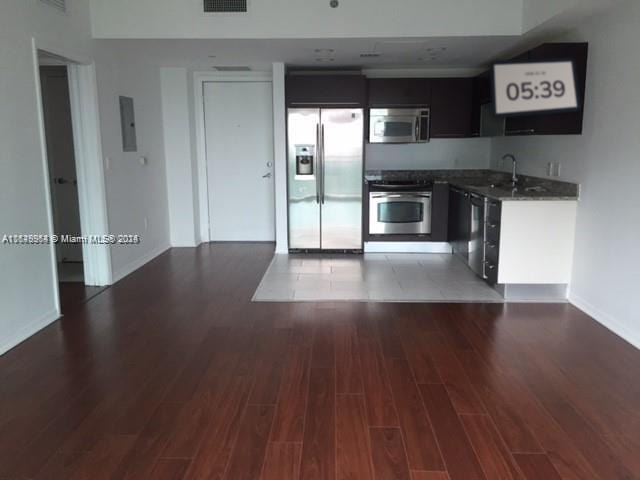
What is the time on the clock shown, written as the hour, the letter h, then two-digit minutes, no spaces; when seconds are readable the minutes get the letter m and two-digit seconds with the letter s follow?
5h39
